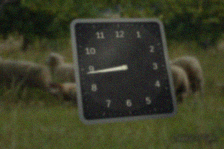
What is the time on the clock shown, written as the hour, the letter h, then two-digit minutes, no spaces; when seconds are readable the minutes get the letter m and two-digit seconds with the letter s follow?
8h44
